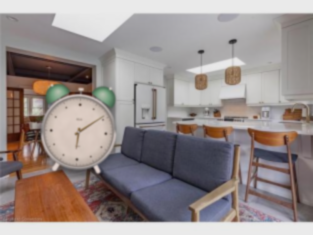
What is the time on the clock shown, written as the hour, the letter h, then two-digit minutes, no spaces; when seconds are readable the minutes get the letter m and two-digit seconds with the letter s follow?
6h09
